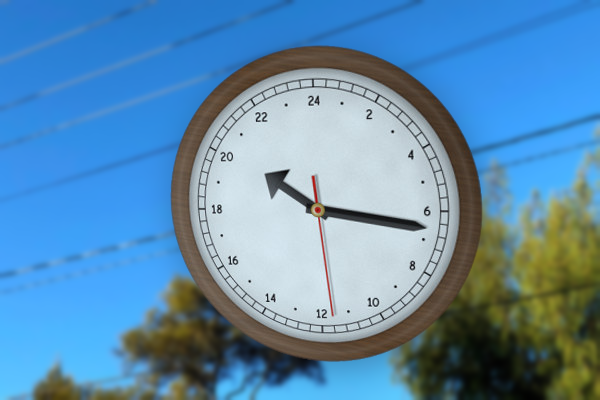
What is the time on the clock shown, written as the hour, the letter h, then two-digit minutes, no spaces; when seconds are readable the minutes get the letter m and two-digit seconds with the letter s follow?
20h16m29s
